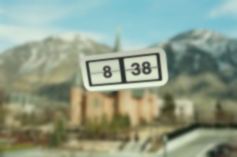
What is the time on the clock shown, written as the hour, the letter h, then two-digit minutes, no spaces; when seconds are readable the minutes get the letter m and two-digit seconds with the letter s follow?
8h38
